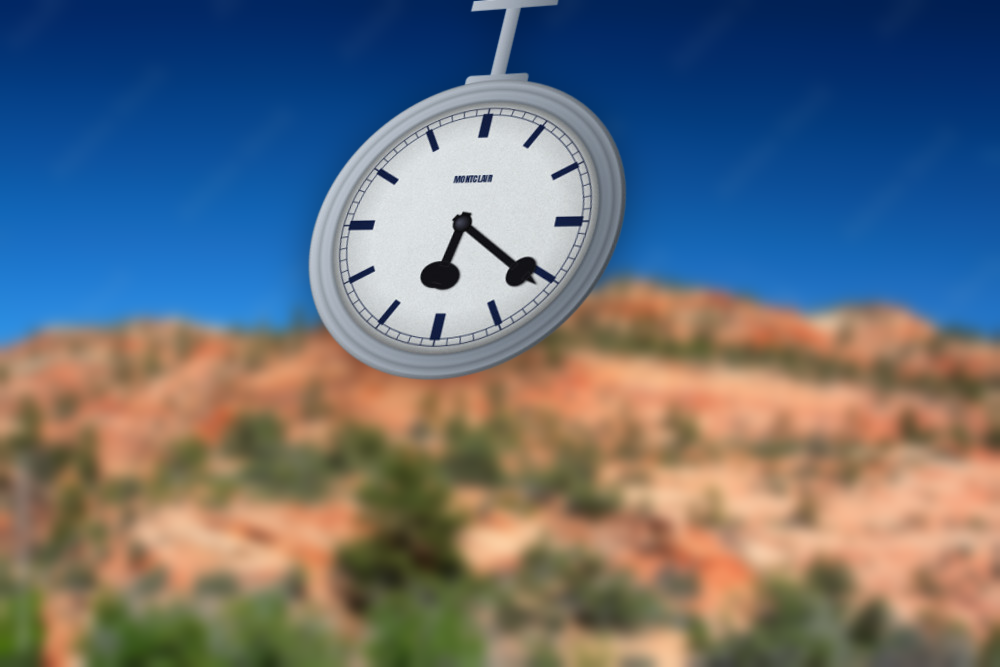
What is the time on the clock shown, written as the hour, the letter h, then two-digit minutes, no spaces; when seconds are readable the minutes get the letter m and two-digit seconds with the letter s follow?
6h21
